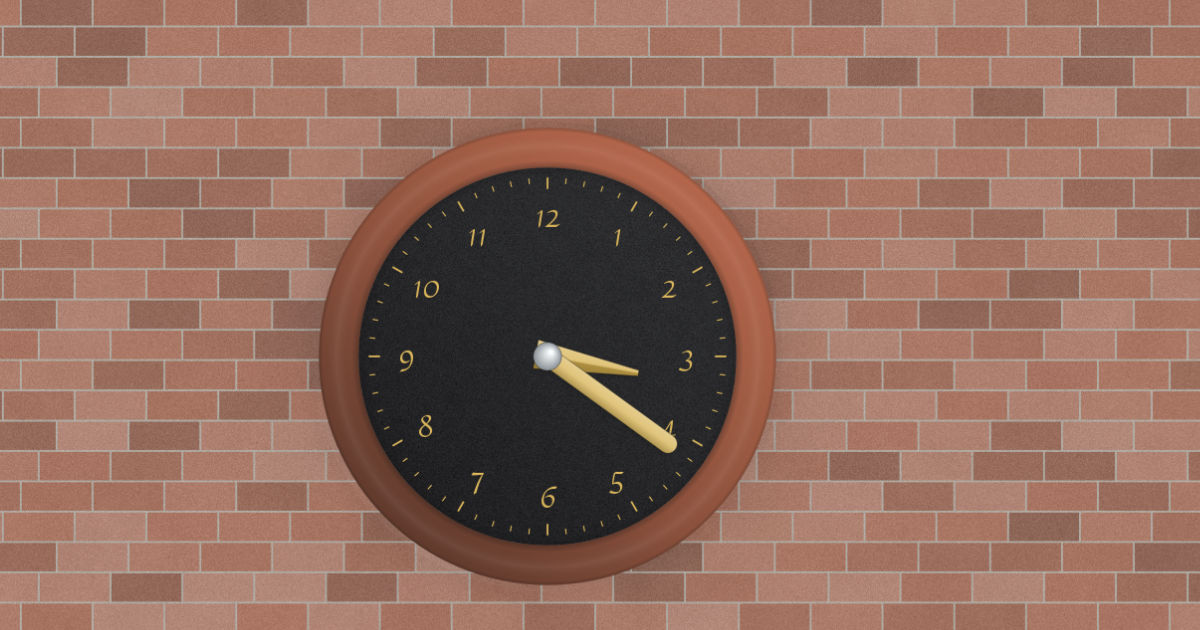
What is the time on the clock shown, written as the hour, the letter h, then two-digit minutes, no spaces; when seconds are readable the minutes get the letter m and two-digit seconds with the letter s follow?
3h21
